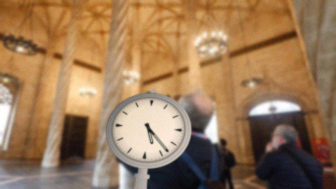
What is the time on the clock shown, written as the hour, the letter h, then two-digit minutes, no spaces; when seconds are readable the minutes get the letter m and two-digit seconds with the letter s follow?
5h23
